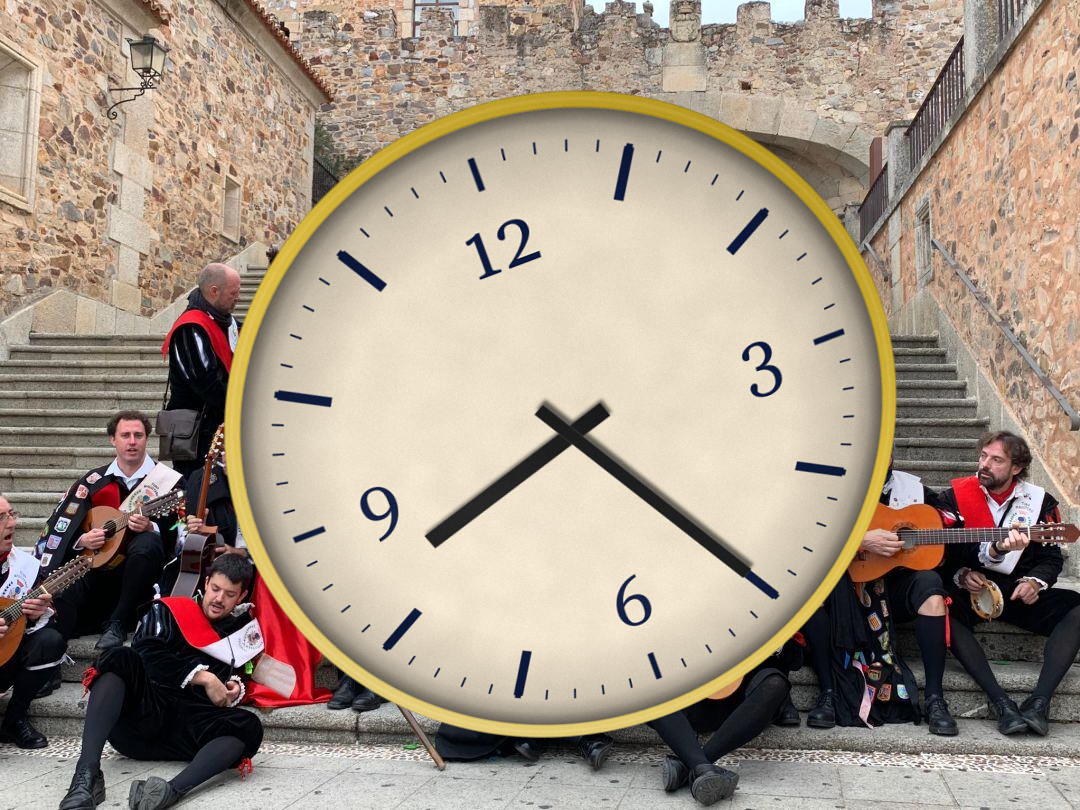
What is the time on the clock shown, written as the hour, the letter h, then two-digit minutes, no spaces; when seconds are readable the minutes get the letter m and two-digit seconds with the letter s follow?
8h25
